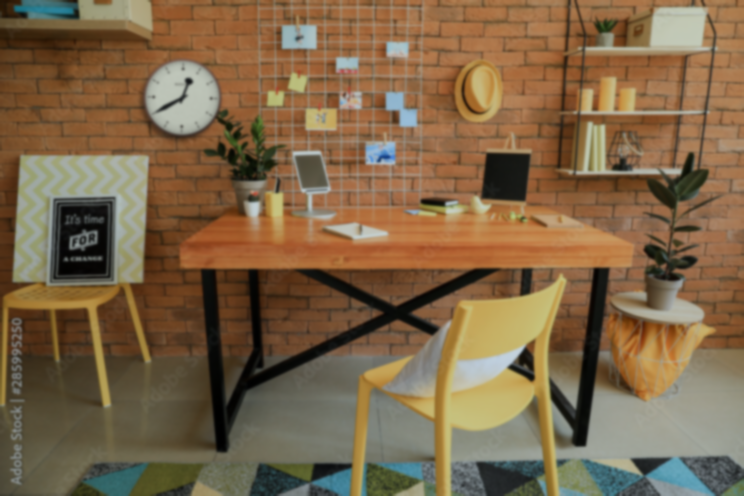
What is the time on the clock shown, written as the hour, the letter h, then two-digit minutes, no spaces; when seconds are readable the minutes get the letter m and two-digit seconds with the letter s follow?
12h40
